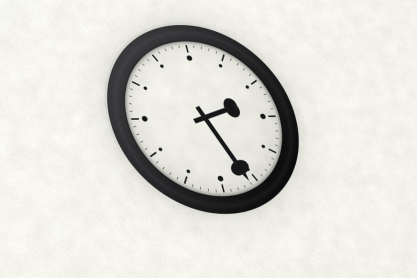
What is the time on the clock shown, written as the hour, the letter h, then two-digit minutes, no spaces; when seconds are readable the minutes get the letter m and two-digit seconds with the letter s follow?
2h26
